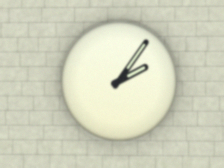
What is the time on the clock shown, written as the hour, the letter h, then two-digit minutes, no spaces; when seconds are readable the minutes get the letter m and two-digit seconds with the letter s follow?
2h06
